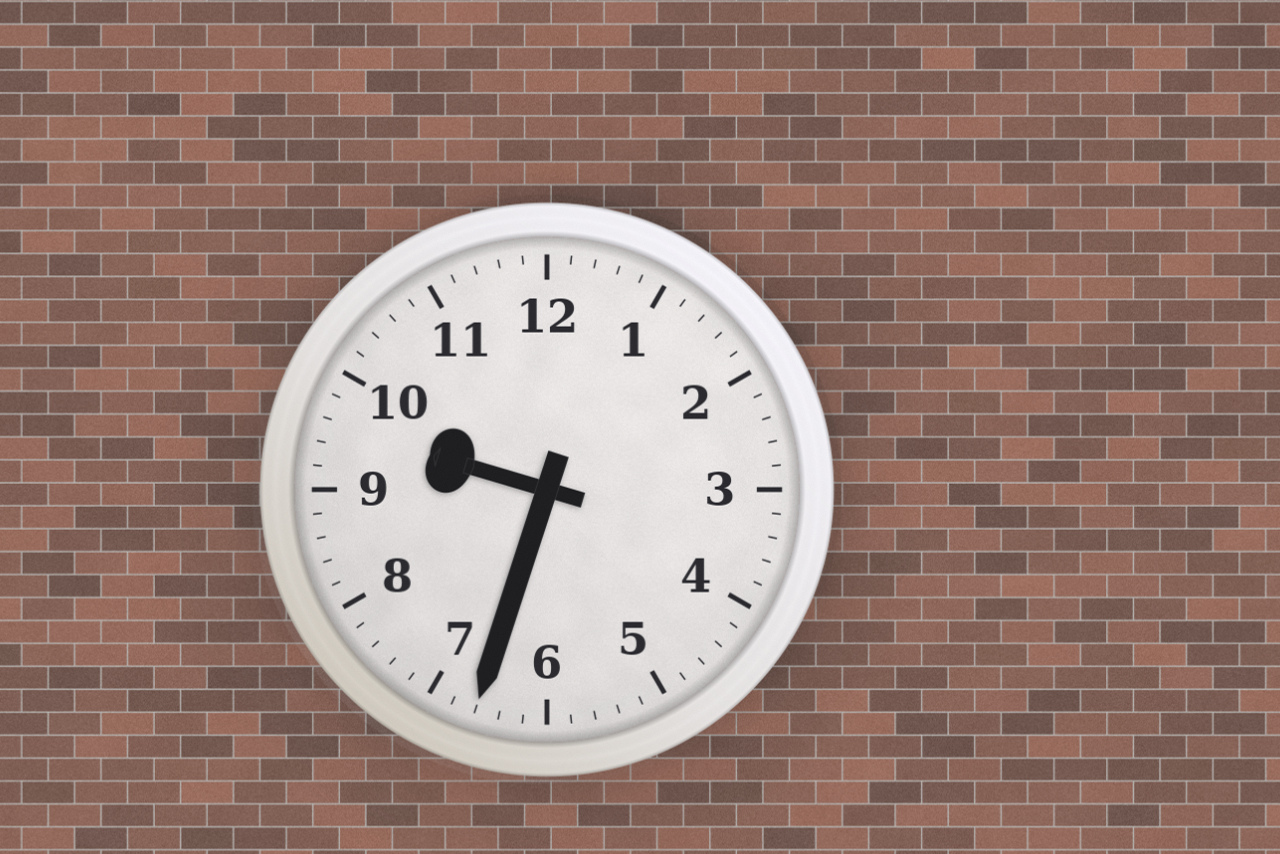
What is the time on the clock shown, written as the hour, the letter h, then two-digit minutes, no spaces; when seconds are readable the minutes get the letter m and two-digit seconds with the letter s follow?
9h33
